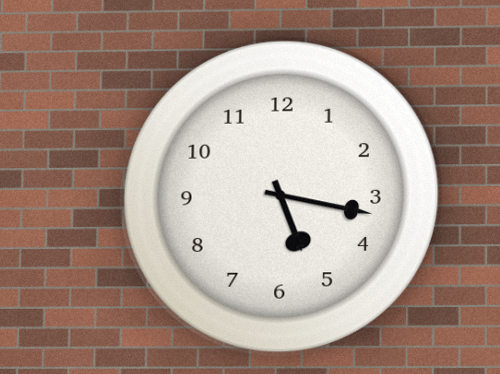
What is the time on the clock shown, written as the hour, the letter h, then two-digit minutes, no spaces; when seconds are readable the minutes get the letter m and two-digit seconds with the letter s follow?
5h17
